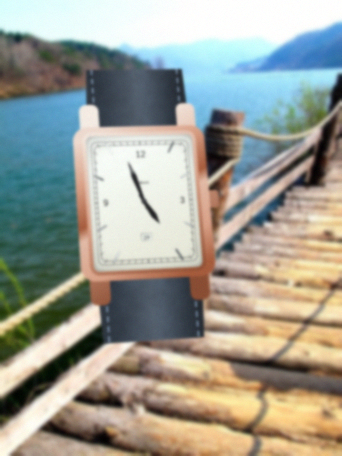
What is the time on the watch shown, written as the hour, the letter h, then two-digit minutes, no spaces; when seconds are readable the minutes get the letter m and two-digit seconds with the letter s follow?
4h57
